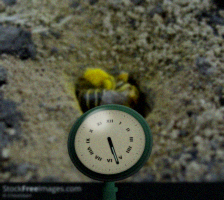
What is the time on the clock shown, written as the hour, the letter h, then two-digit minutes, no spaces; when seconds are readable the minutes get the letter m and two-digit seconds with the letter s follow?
5h27
